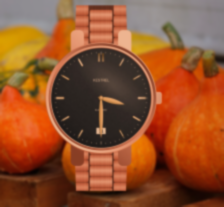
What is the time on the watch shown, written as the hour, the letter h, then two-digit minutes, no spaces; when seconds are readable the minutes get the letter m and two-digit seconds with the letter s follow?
3h30
